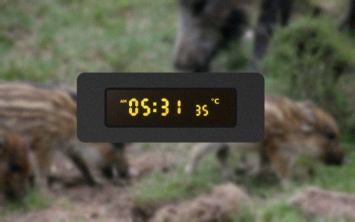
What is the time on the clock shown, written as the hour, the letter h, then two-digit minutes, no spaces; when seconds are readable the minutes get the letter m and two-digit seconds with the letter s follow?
5h31
